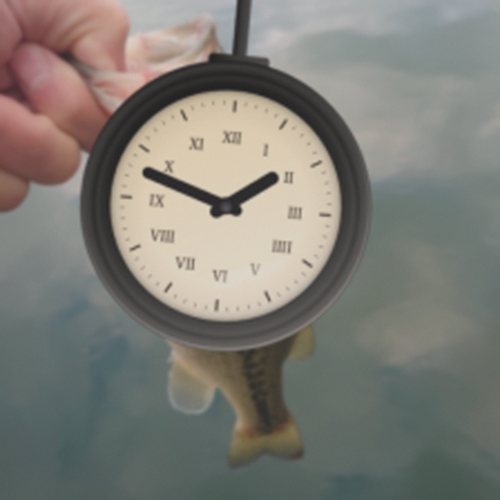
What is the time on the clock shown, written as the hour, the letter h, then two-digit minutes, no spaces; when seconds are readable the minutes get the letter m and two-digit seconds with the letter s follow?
1h48
